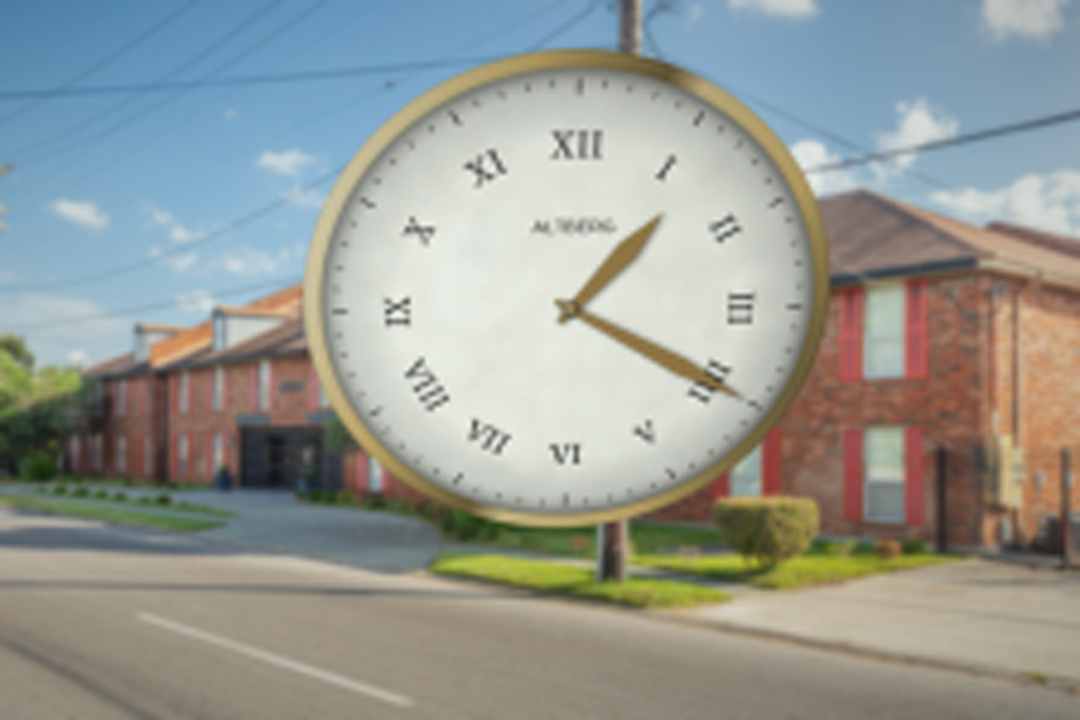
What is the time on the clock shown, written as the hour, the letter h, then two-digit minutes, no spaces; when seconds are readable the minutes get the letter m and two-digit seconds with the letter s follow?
1h20
